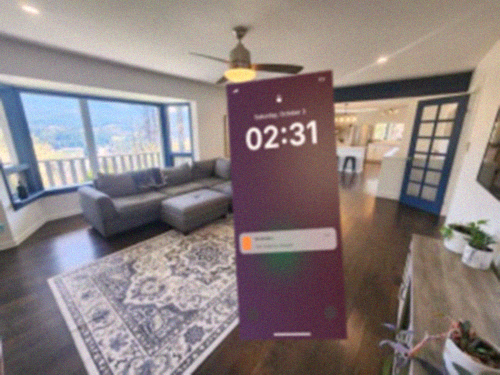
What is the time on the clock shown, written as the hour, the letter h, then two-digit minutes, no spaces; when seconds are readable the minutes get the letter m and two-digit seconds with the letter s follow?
2h31
